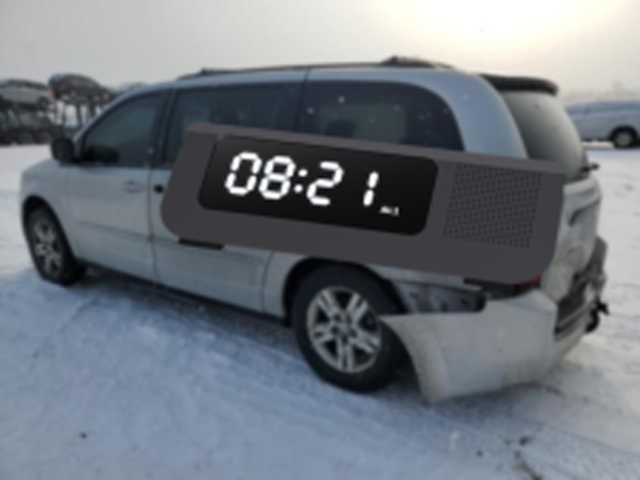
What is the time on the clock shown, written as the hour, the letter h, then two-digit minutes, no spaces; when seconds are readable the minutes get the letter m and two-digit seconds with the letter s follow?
8h21
